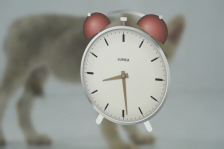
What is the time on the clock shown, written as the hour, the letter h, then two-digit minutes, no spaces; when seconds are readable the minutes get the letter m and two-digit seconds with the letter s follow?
8h29
